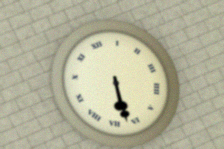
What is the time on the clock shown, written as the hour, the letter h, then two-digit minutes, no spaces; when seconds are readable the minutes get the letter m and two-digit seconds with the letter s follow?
6h32
